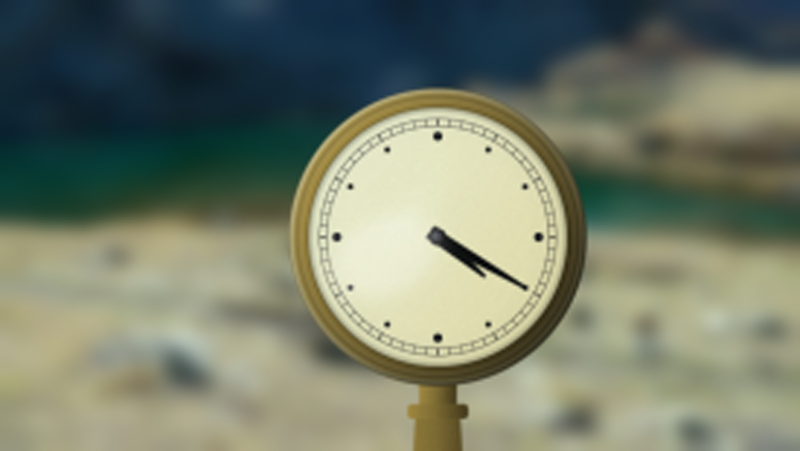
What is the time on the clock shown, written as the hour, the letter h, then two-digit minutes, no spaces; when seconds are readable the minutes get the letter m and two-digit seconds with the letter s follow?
4h20
